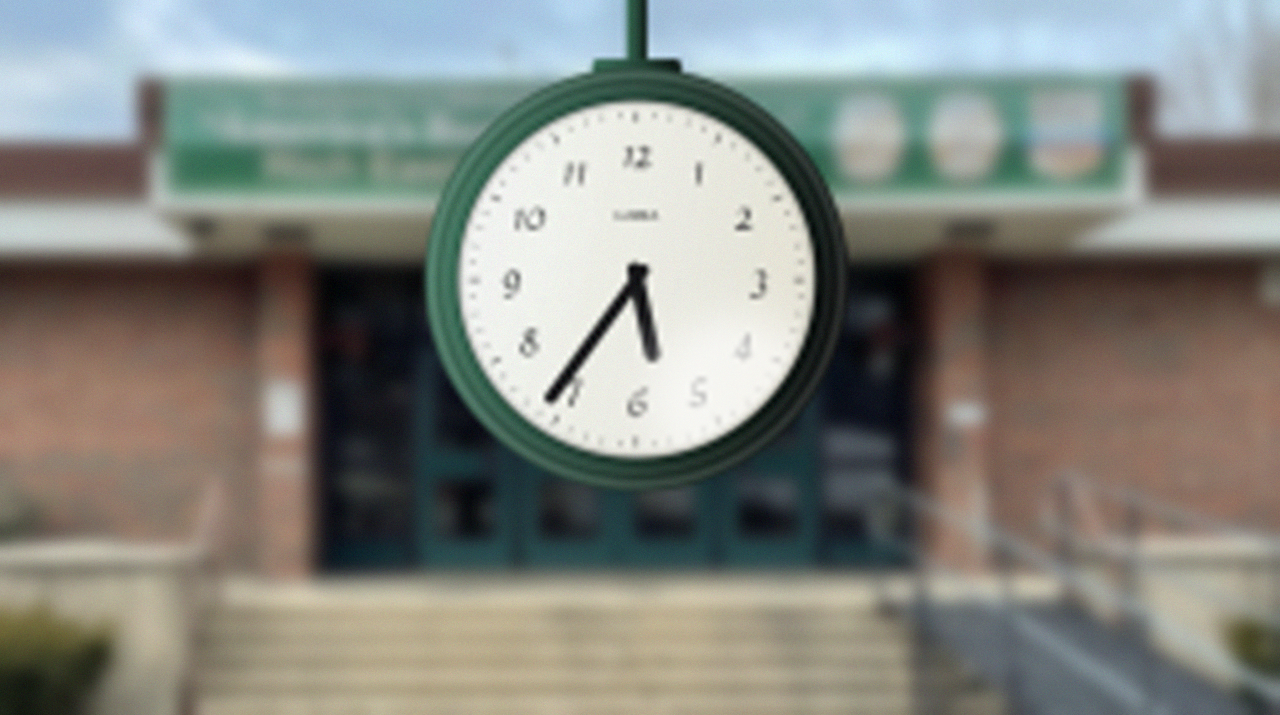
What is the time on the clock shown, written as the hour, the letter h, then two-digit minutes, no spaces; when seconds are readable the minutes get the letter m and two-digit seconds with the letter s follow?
5h36
